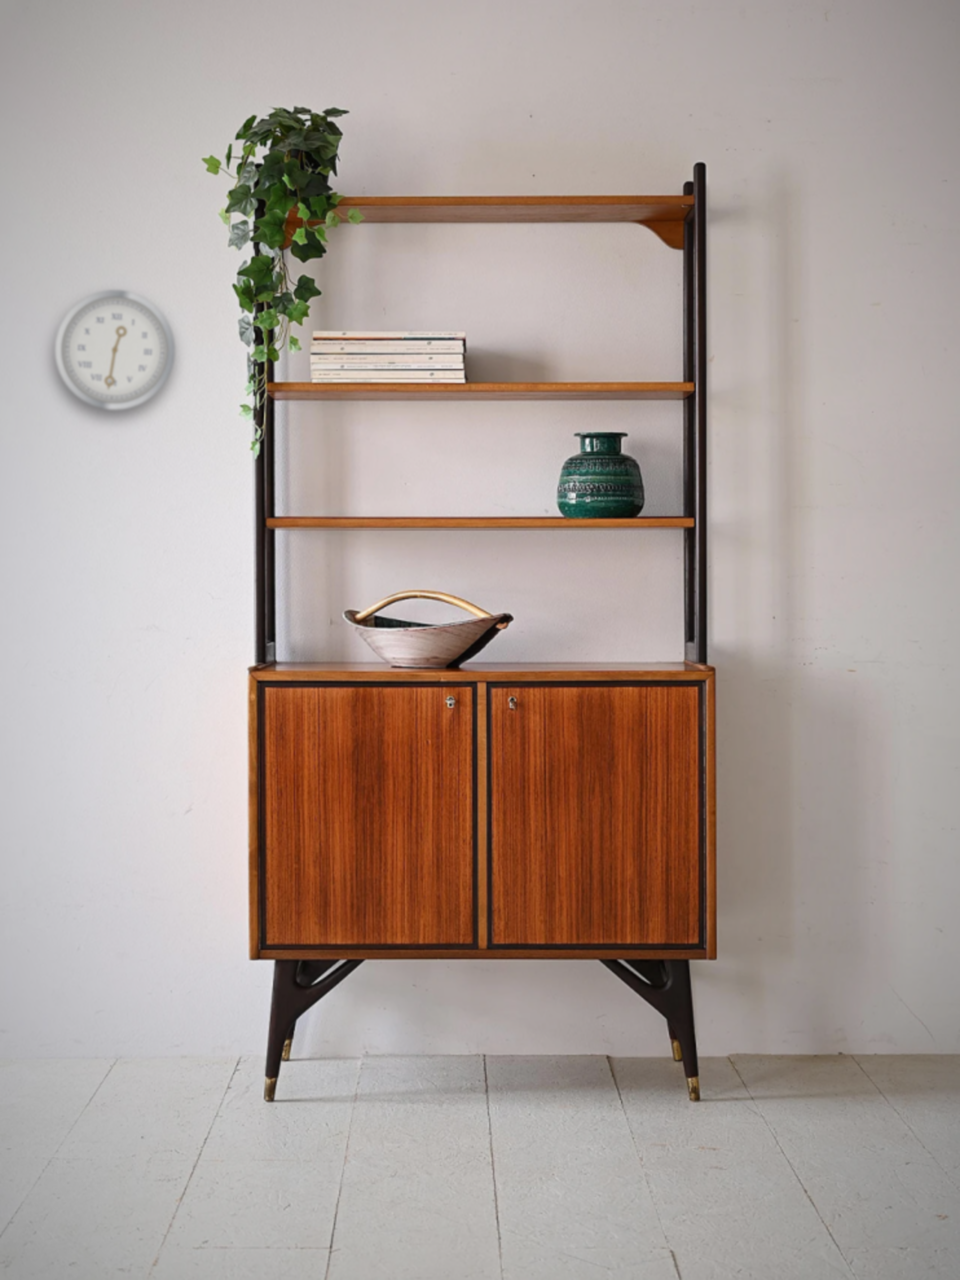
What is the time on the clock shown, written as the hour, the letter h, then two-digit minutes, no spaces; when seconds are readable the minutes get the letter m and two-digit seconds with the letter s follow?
12h31
